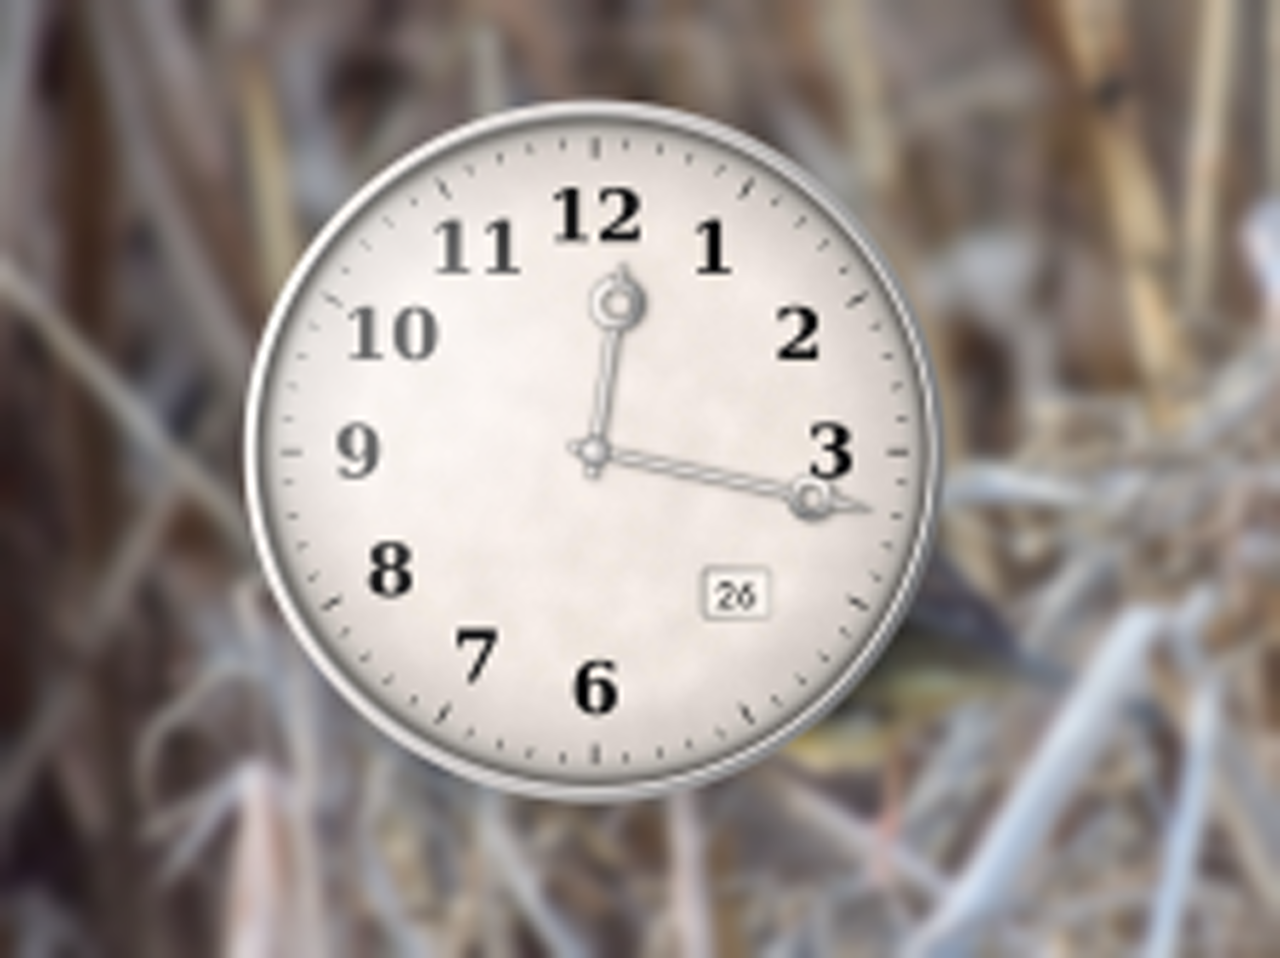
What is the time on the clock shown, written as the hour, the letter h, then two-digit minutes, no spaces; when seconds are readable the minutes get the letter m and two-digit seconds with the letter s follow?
12h17
